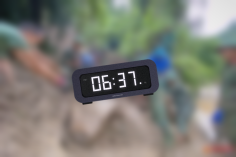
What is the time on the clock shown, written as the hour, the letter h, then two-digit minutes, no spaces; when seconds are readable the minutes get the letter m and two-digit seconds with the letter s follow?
6h37
